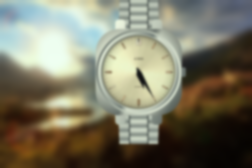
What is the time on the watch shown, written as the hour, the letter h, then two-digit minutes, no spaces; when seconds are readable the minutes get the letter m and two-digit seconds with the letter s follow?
5h25
